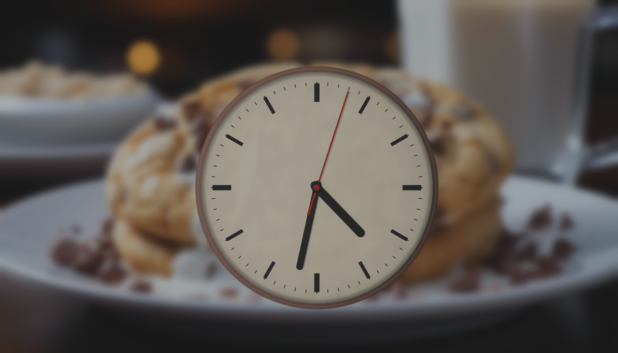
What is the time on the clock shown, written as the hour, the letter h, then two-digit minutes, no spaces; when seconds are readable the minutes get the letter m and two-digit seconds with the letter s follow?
4h32m03s
